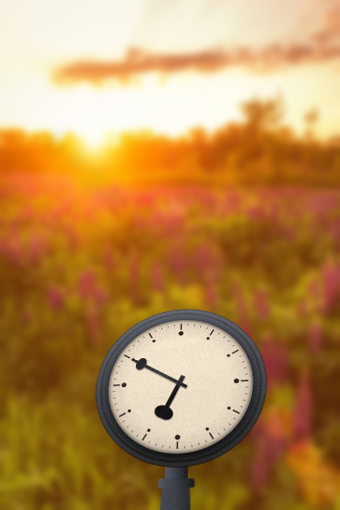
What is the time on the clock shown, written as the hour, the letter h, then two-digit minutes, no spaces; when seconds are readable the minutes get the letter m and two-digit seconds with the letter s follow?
6h50
